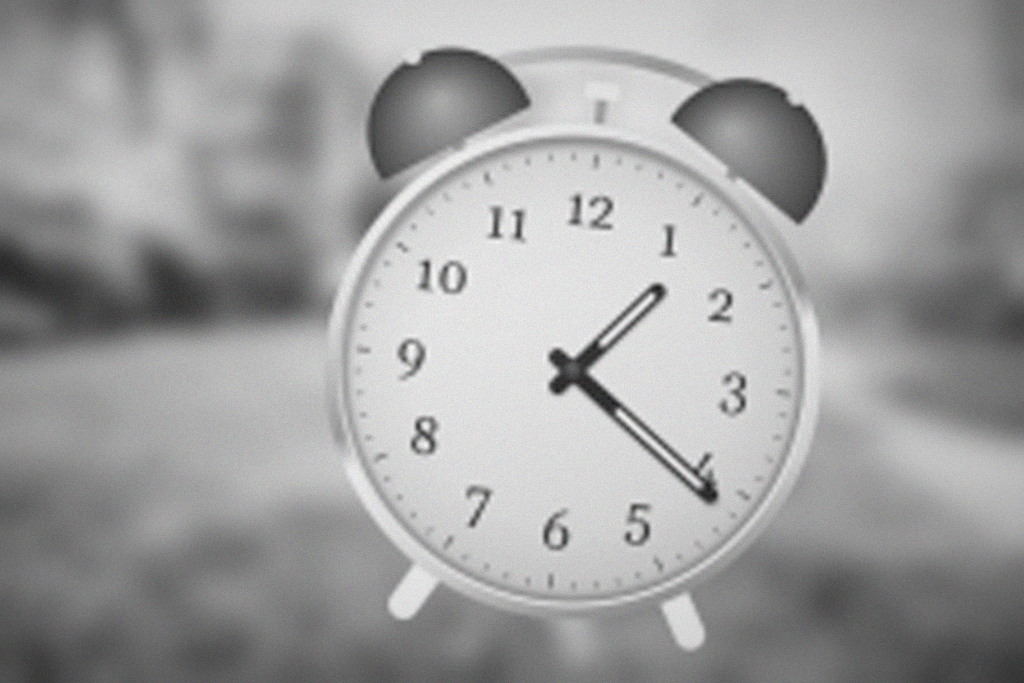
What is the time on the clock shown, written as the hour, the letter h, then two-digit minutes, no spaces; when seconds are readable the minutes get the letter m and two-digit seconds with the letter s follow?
1h21
